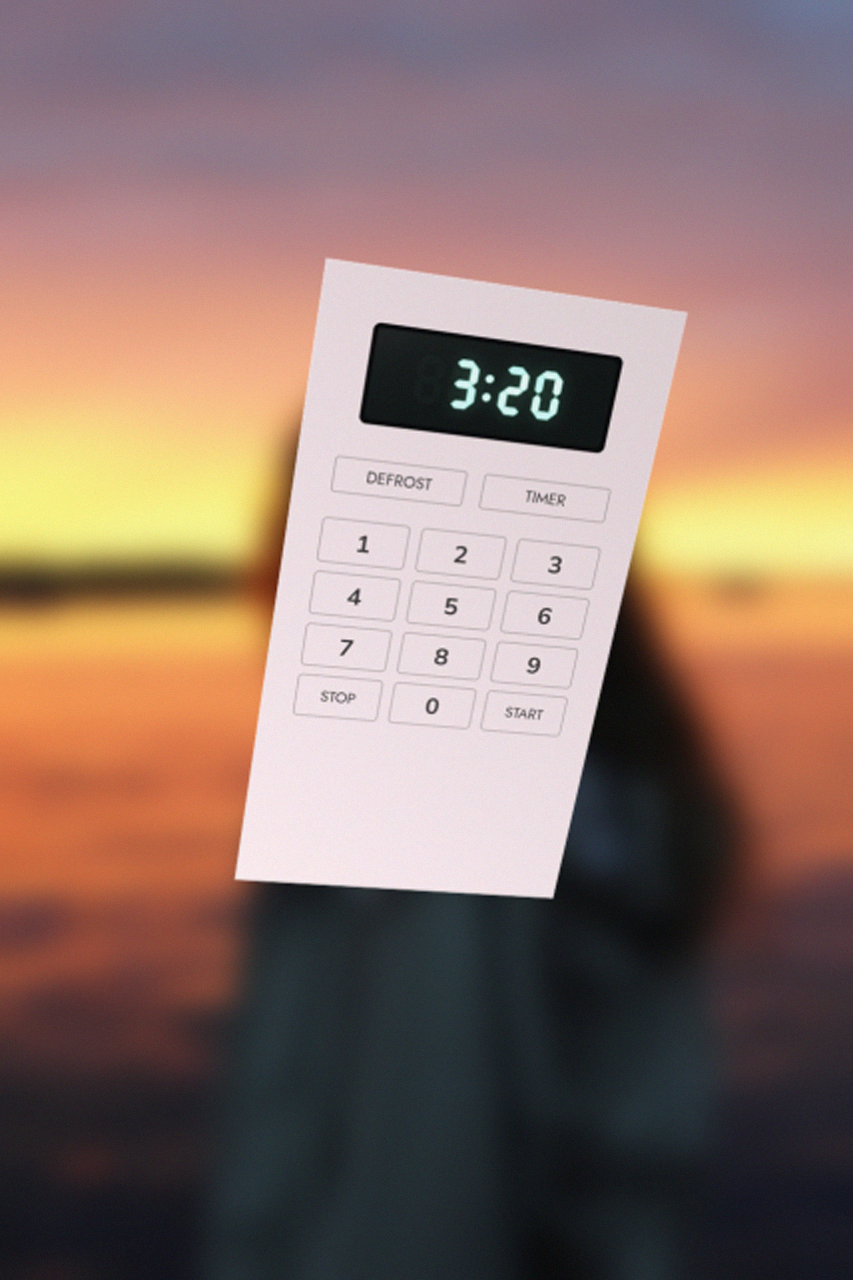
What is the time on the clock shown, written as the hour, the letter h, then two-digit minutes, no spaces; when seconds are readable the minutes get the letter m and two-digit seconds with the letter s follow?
3h20
